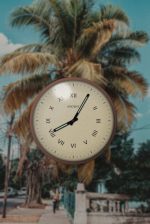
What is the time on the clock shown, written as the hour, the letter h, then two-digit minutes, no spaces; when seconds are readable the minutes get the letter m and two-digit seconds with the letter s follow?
8h05
